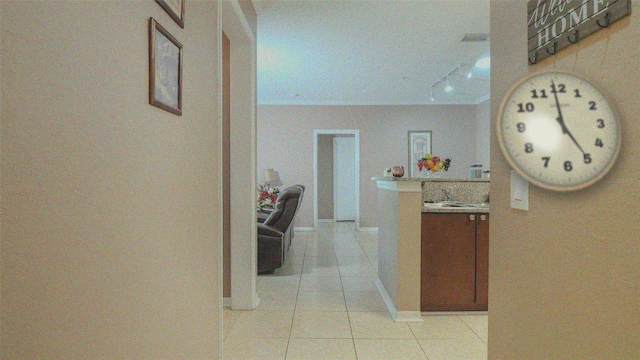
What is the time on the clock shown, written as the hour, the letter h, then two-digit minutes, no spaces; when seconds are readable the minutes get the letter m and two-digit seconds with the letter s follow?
4h59
